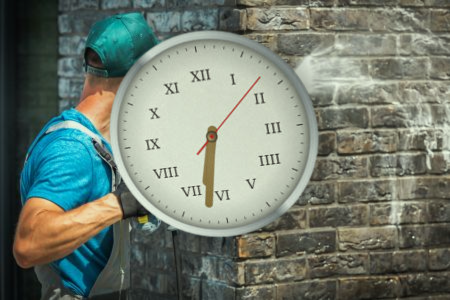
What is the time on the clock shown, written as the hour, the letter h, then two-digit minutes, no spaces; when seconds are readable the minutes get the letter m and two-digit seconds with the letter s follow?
6h32m08s
